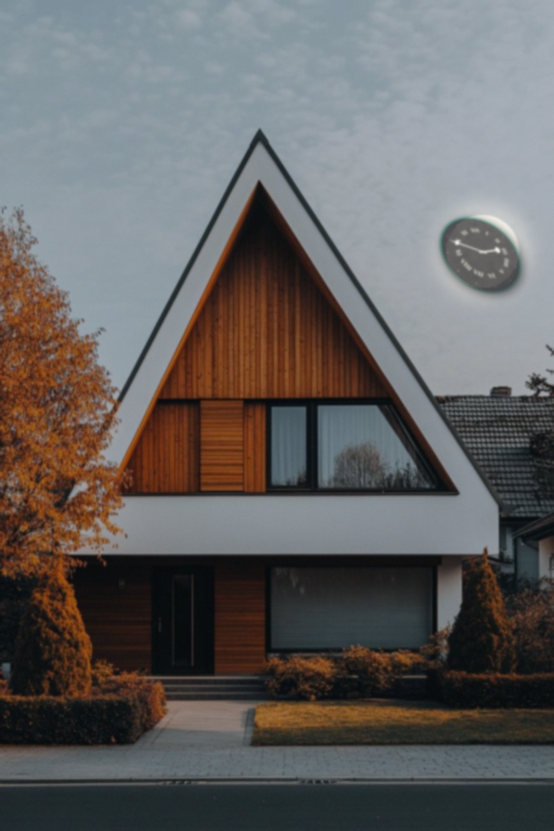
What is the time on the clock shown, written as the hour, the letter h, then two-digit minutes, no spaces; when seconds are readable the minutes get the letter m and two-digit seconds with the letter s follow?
2h49
